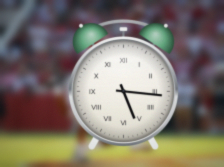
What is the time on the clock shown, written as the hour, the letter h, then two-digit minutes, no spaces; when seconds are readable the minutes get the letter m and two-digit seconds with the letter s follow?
5h16
